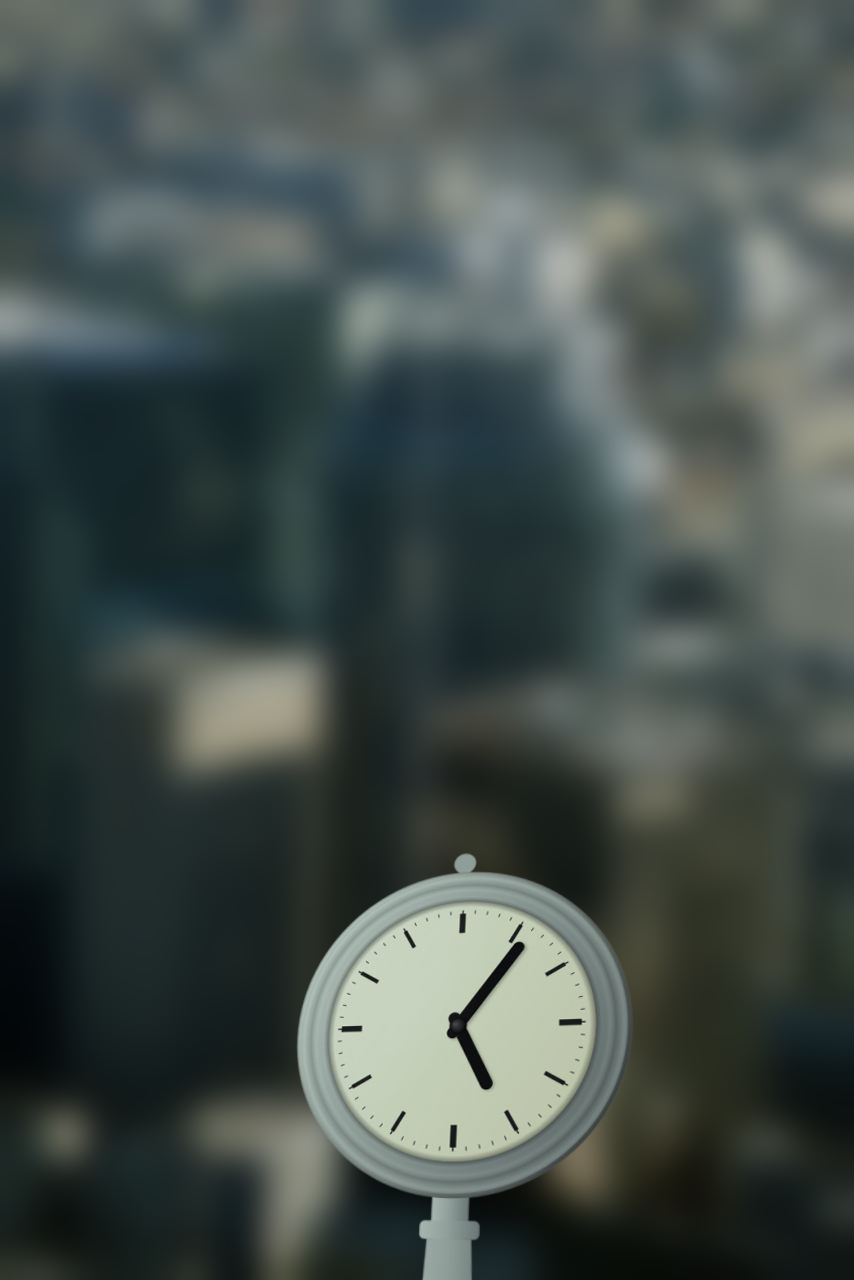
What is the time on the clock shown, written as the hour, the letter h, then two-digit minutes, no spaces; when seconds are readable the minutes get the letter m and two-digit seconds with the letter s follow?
5h06
